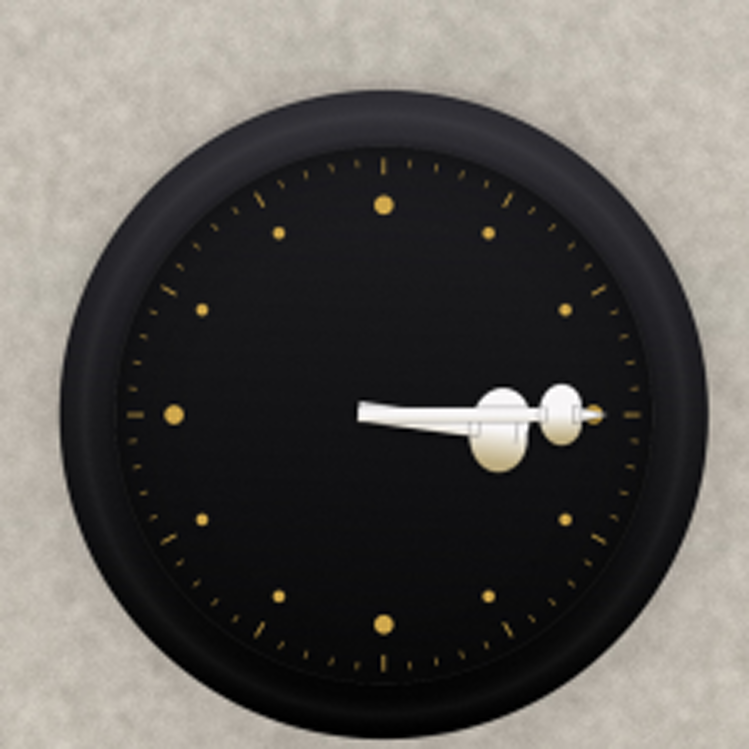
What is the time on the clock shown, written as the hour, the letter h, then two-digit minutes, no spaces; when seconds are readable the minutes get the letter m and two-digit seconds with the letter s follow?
3h15
